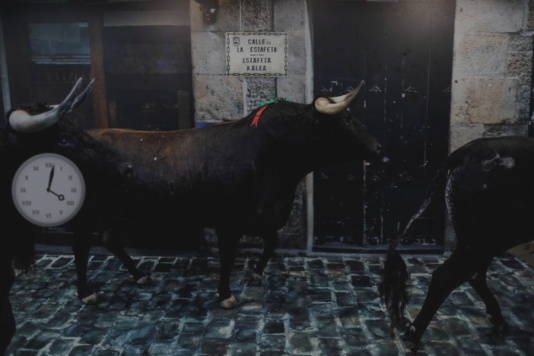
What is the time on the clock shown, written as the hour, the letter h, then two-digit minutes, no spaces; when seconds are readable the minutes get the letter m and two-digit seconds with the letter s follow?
4h02
